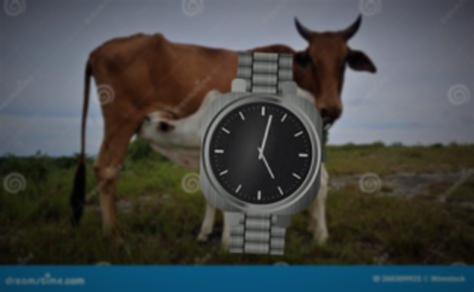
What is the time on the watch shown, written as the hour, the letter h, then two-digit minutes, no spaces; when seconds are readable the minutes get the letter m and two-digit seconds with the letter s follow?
5h02
